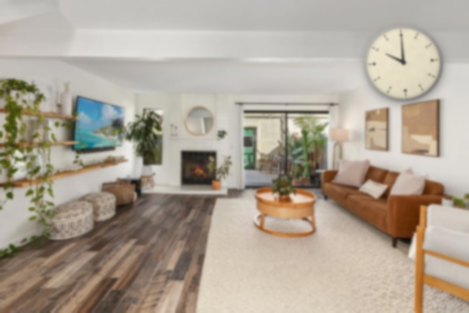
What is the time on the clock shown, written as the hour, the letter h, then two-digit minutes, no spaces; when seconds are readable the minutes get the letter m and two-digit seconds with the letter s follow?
10h00
